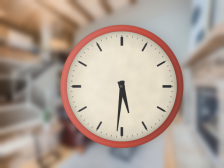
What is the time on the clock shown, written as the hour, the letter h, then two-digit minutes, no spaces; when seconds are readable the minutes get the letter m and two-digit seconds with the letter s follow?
5h31
